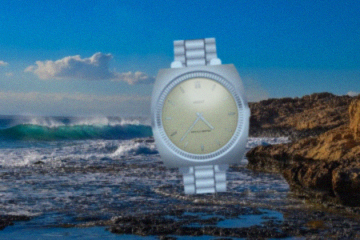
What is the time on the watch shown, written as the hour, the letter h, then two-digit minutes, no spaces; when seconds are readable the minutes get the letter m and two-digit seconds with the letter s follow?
4h37
